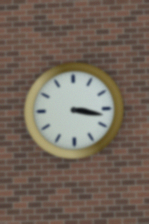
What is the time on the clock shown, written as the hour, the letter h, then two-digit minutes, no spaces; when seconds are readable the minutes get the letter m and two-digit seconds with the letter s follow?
3h17
